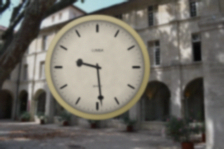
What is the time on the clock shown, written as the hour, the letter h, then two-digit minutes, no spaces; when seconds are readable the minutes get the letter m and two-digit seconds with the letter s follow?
9h29
